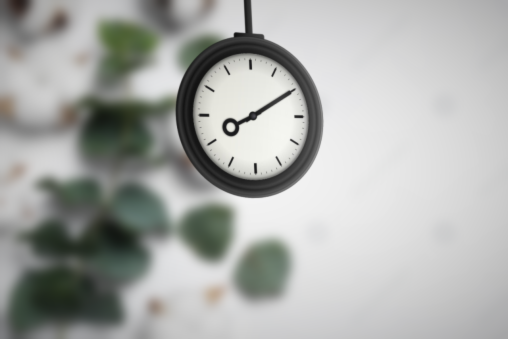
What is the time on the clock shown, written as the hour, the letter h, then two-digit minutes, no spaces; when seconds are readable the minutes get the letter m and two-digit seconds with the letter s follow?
8h10
